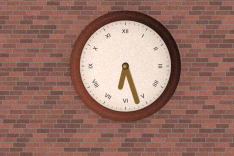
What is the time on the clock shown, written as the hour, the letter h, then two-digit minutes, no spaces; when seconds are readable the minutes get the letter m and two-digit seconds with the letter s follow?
6h27
